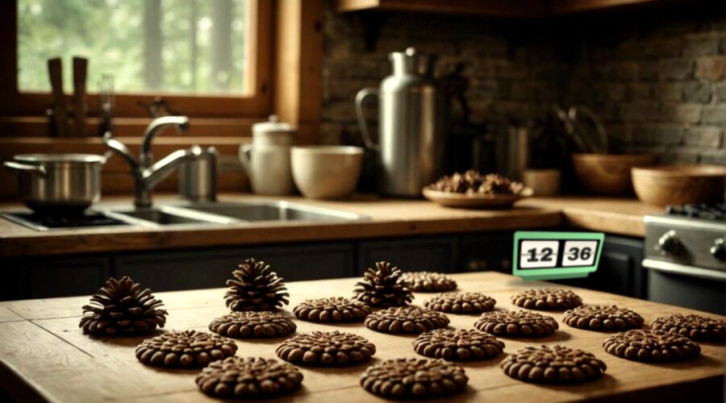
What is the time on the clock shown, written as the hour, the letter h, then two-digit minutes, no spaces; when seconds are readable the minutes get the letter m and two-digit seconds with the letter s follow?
12h36
